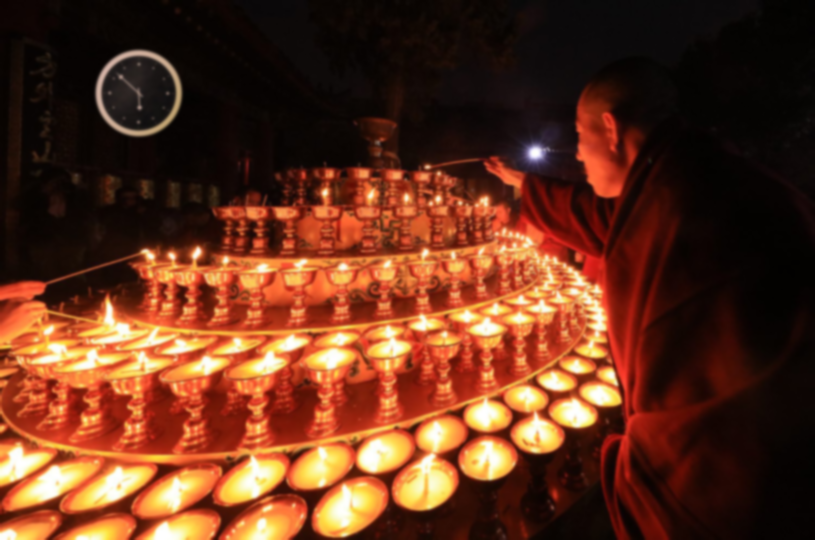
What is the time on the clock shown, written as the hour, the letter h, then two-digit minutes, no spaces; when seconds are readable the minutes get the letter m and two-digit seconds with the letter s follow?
5h52
